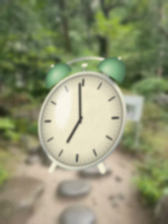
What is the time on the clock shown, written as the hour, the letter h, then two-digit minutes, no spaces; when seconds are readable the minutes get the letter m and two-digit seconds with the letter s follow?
6h59
